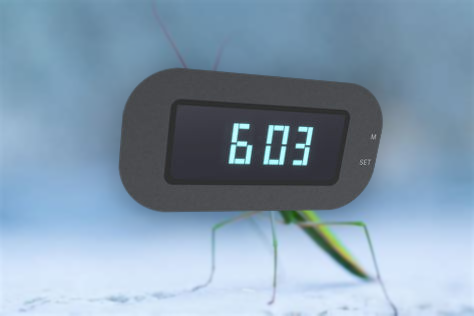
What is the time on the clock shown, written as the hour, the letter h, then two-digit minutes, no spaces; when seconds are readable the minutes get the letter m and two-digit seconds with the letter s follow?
6h03
